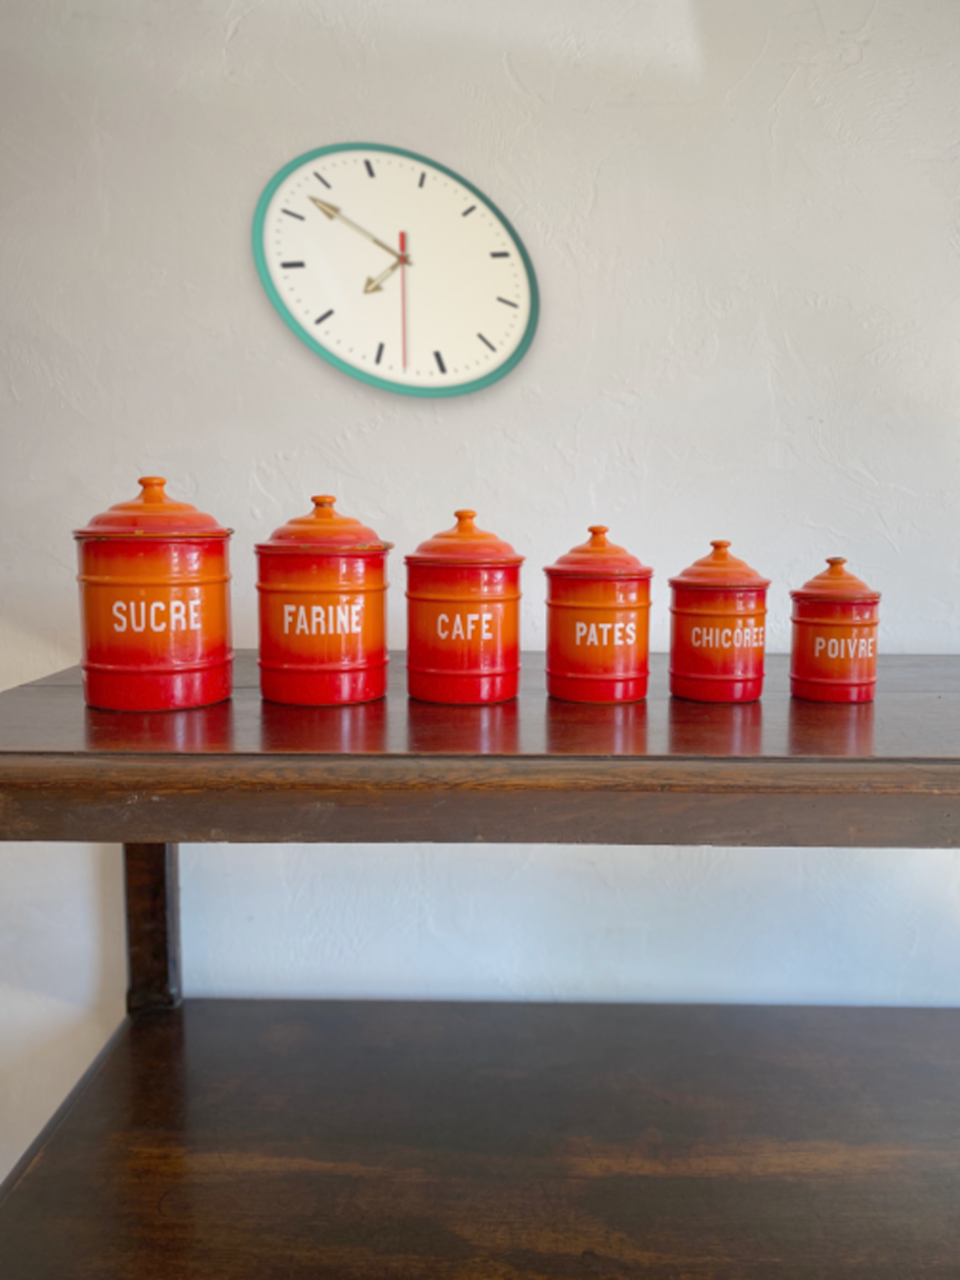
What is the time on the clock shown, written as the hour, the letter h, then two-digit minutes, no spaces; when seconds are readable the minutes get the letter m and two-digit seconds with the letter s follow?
7h52m33s
